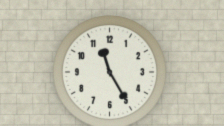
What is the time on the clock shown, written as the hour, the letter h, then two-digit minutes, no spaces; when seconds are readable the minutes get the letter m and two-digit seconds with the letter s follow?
11h25
